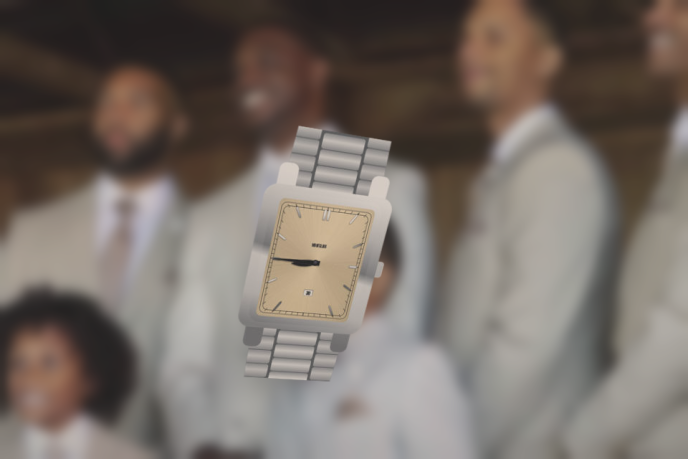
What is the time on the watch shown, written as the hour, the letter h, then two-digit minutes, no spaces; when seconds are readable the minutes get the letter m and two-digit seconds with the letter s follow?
8h45
